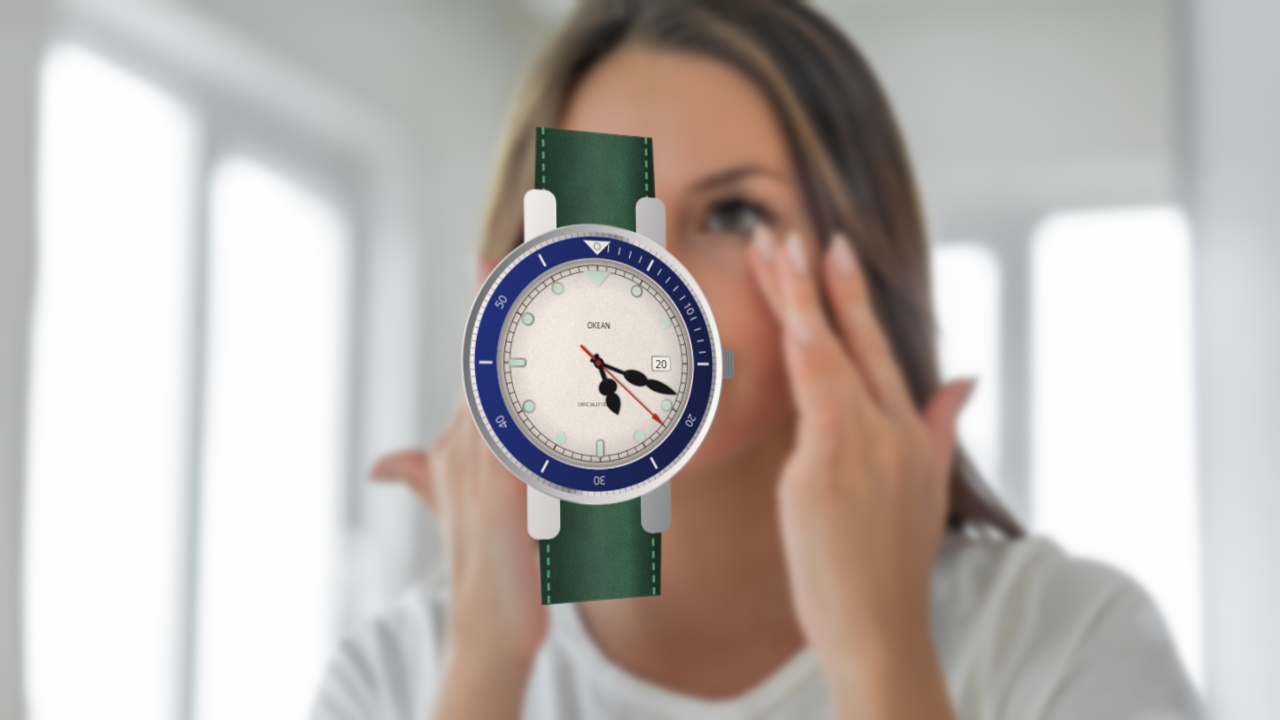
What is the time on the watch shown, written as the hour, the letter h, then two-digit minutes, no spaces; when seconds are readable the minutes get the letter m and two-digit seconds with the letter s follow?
5h18m22s
